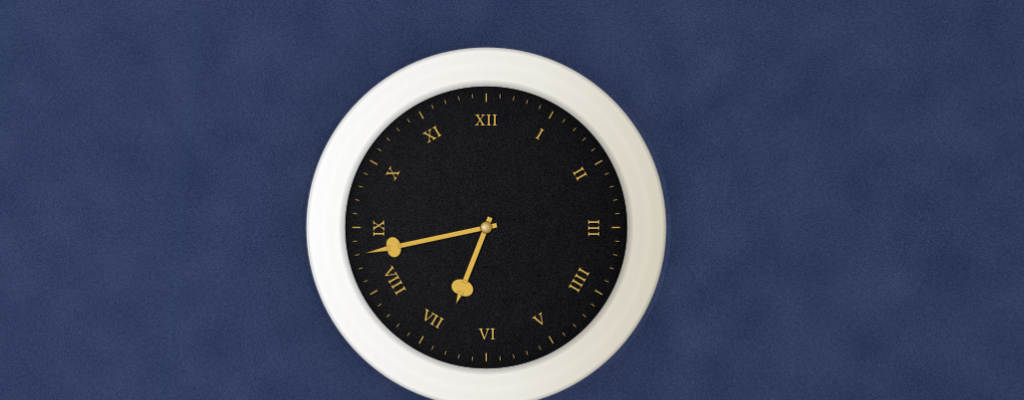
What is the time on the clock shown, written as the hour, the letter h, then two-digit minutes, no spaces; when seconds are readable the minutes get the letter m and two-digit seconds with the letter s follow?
6h43
